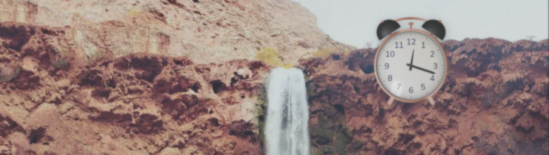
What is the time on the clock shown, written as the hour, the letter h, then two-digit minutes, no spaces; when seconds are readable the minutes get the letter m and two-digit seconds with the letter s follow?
12h18
